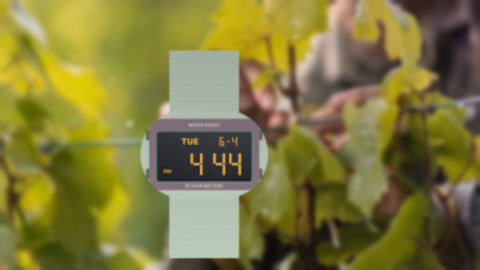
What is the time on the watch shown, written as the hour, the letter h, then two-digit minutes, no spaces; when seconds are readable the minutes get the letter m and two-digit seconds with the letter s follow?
4h44
